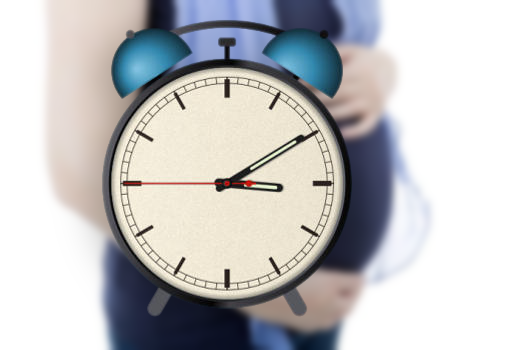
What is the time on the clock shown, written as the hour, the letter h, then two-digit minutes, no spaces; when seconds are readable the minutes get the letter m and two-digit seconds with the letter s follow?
3h09m45s
